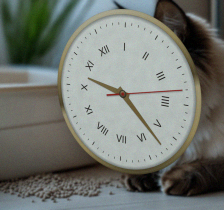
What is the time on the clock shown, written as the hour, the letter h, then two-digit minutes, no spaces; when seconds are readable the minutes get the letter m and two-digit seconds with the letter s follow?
10h27m18s
